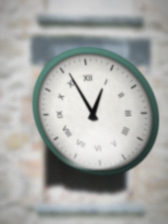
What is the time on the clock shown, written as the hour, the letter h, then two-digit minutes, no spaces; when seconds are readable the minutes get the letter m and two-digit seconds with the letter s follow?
12h56
